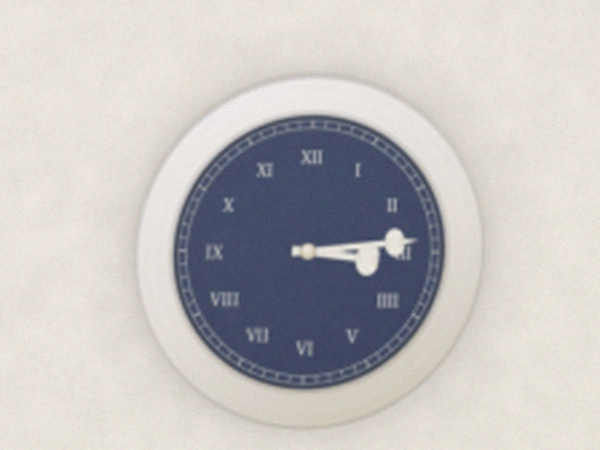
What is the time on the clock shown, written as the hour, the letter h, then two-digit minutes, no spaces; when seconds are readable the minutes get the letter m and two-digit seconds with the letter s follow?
3h14
